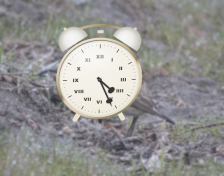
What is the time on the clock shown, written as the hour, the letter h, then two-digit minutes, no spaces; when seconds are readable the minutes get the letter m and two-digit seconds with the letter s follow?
4h26
